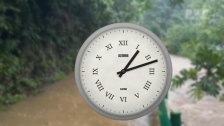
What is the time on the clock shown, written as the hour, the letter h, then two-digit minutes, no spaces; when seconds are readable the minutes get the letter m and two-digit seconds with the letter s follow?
1h12
